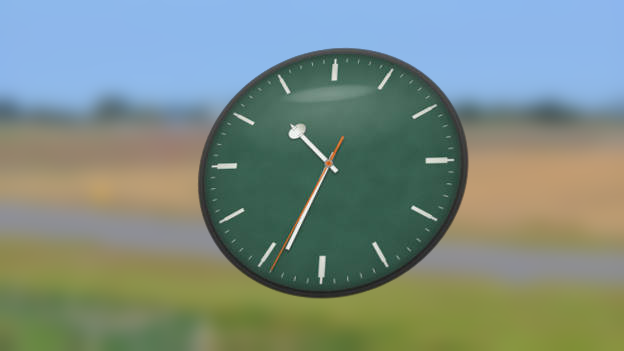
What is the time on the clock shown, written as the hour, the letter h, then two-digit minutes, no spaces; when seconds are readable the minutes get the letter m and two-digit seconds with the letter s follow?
10h33m34s
